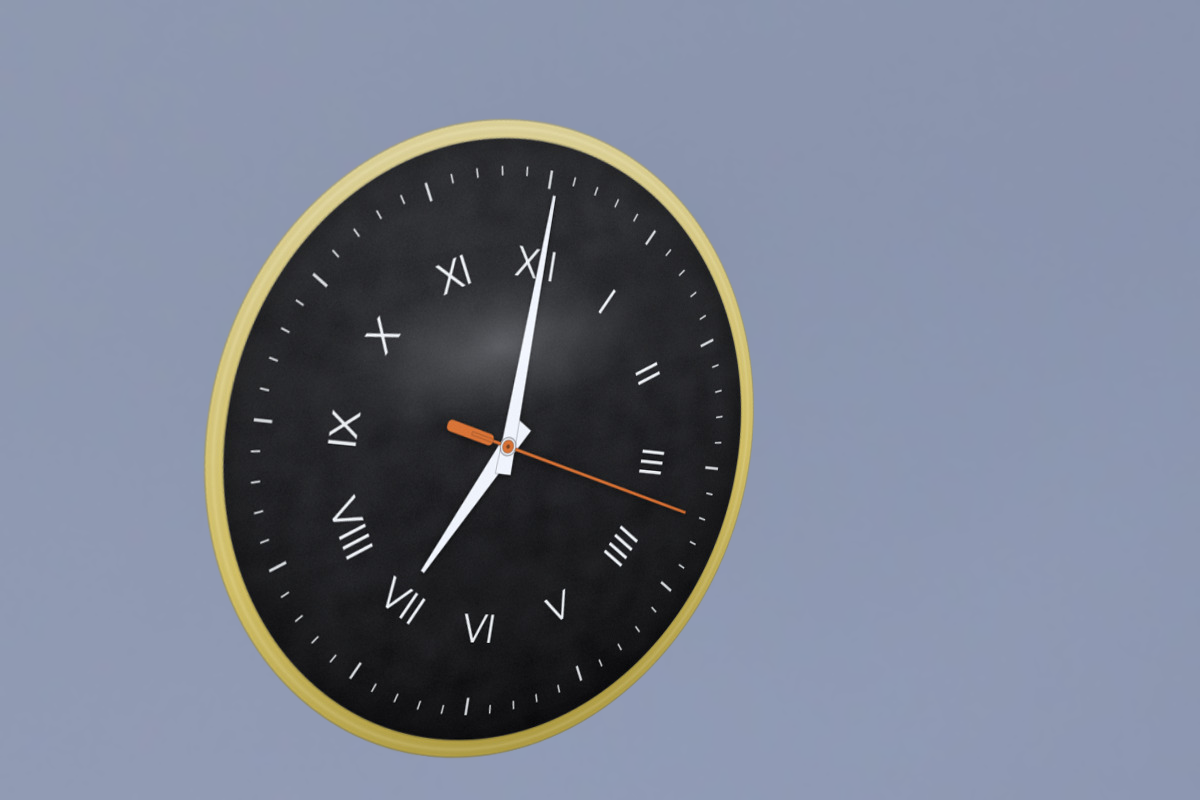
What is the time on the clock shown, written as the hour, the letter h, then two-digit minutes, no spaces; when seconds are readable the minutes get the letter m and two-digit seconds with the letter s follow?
7h00m17s
